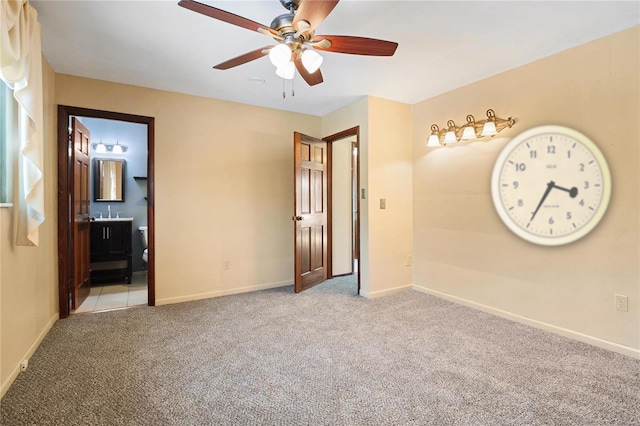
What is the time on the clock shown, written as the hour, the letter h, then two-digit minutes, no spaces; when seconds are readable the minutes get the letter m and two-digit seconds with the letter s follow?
3h35
